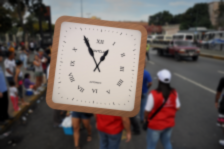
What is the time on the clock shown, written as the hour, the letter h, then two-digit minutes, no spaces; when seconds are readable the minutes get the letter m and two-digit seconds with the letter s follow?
12h55
